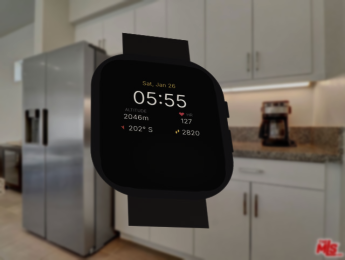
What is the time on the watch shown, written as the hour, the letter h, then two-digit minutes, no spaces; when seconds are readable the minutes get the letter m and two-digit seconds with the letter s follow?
5h55
